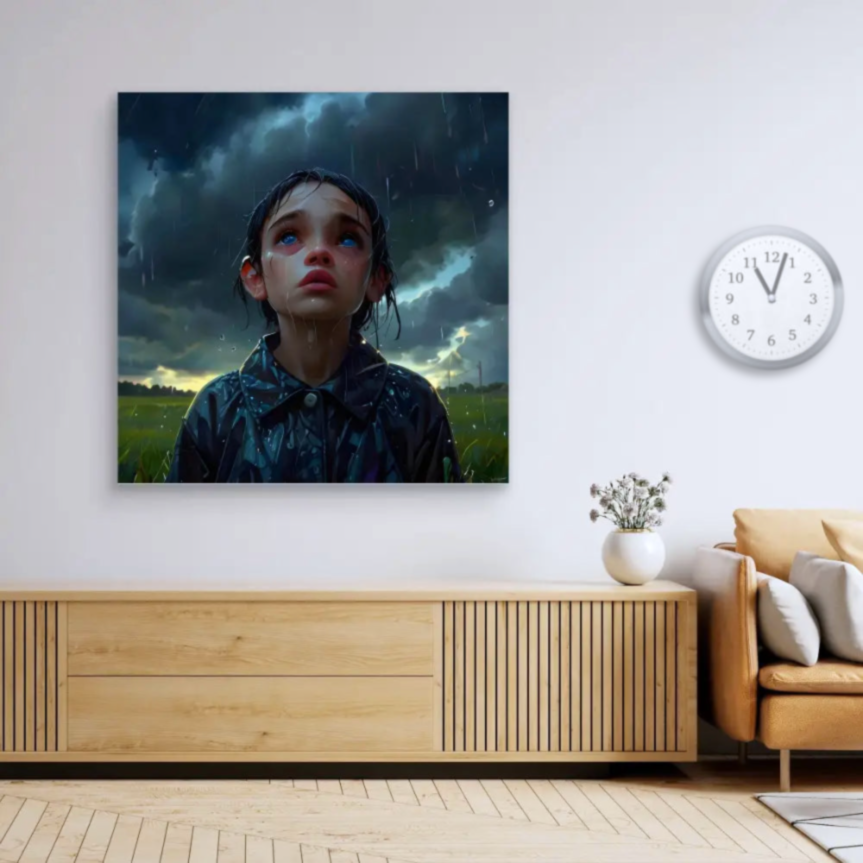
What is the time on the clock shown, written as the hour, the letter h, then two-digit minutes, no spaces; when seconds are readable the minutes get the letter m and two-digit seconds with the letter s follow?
11h03
